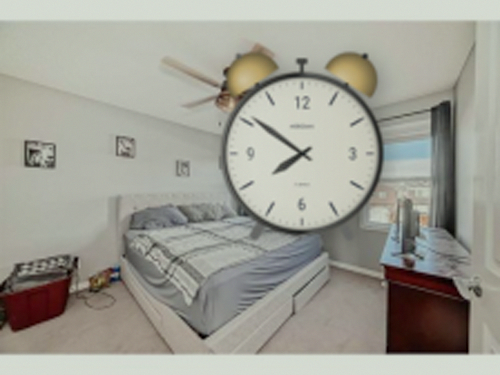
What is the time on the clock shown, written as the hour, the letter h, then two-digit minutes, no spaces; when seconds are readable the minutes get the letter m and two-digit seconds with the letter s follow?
7h51
